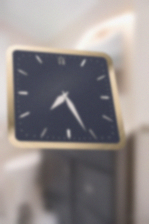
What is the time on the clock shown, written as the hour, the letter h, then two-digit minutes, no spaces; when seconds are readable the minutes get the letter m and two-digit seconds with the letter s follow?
7h26
